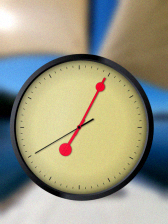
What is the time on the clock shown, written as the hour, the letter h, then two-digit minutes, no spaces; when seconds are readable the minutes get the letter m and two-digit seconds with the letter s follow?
7h04m40s
